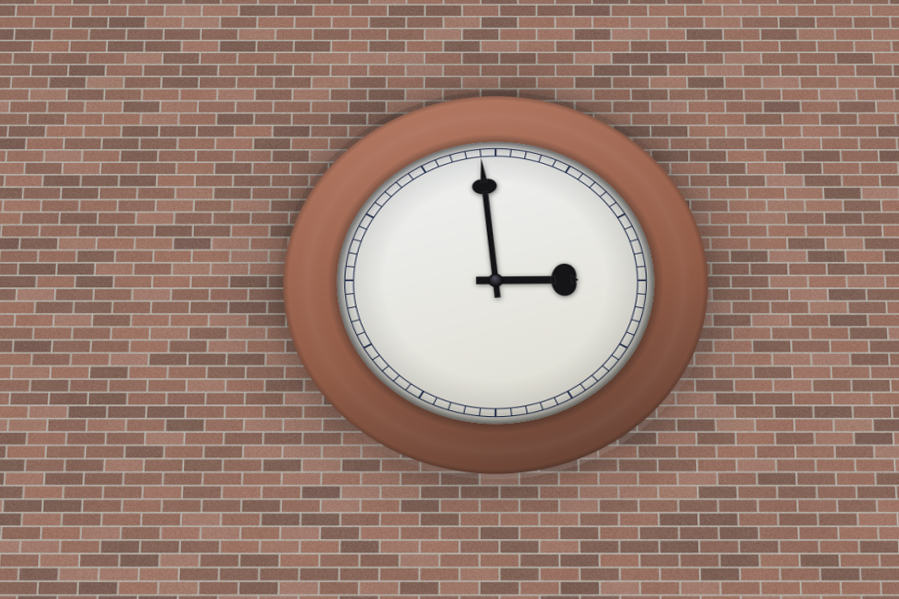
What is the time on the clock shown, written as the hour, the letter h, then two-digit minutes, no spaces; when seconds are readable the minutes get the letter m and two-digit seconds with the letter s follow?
2h59
